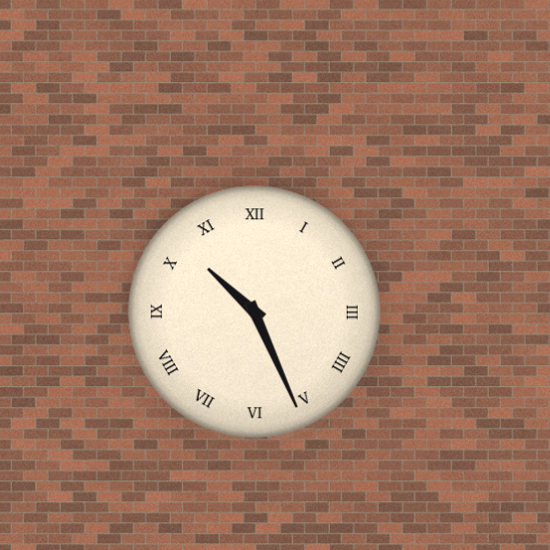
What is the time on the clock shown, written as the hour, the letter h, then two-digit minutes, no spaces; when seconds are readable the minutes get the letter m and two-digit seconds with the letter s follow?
10h26
